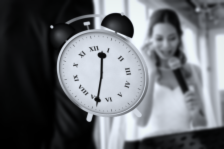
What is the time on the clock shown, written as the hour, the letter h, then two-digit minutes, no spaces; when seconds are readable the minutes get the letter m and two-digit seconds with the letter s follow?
12h34
